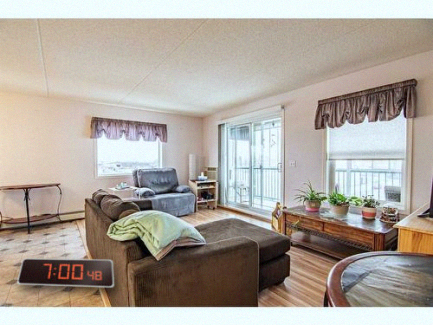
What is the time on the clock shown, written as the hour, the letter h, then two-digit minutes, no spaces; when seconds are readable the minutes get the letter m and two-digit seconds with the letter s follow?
7h00m48s
